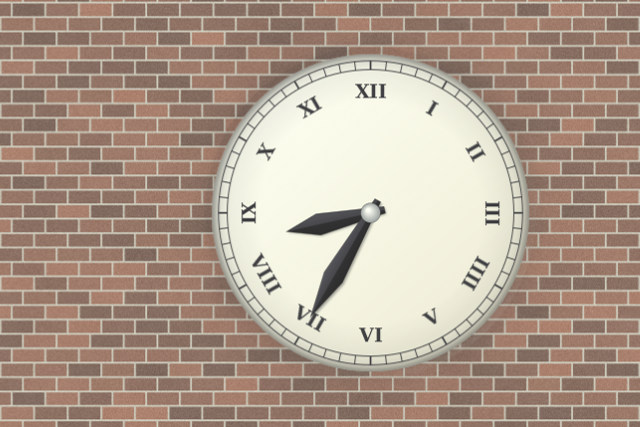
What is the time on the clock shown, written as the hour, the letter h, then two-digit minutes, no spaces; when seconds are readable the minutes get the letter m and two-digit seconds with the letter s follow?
8h35
